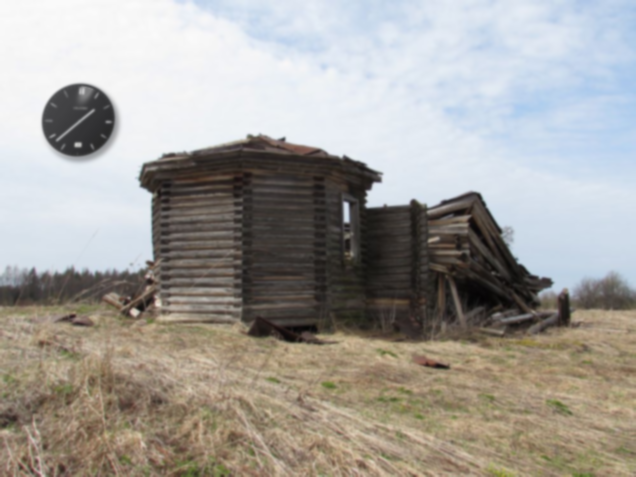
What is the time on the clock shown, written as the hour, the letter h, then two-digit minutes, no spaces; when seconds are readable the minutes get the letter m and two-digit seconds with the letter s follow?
1h38
